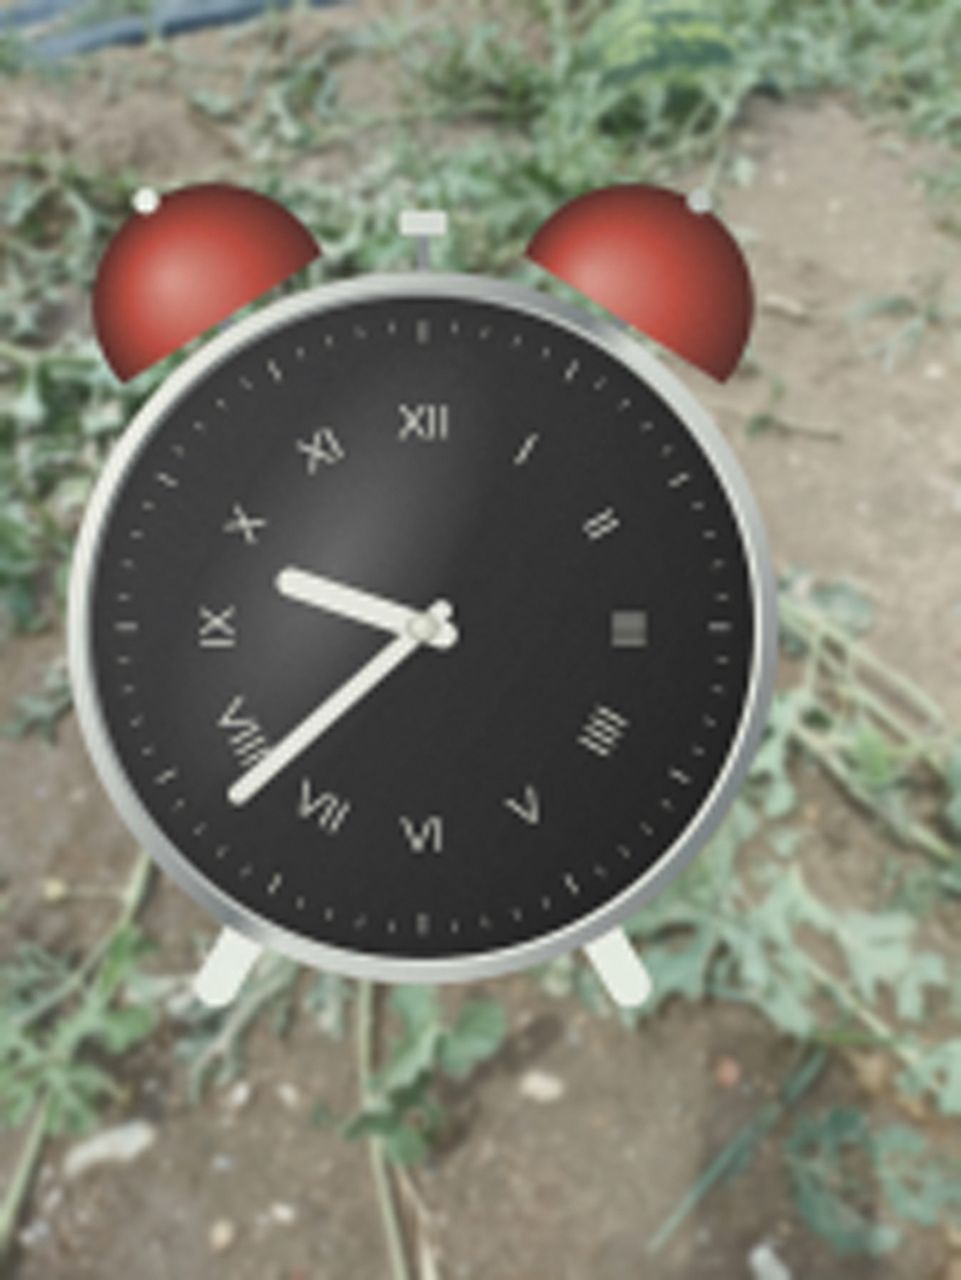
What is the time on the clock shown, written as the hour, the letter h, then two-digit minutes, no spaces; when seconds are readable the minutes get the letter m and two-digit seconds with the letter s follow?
9h38
